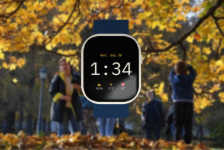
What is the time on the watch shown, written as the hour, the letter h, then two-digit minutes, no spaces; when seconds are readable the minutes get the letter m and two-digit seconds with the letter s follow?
1h34
